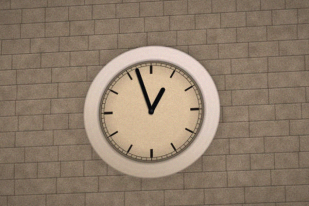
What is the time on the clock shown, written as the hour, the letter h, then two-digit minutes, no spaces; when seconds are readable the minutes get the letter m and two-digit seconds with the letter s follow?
12h57
